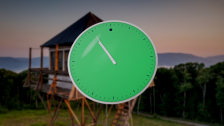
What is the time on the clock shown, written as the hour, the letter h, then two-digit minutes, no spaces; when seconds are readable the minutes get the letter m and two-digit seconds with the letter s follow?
10h55
